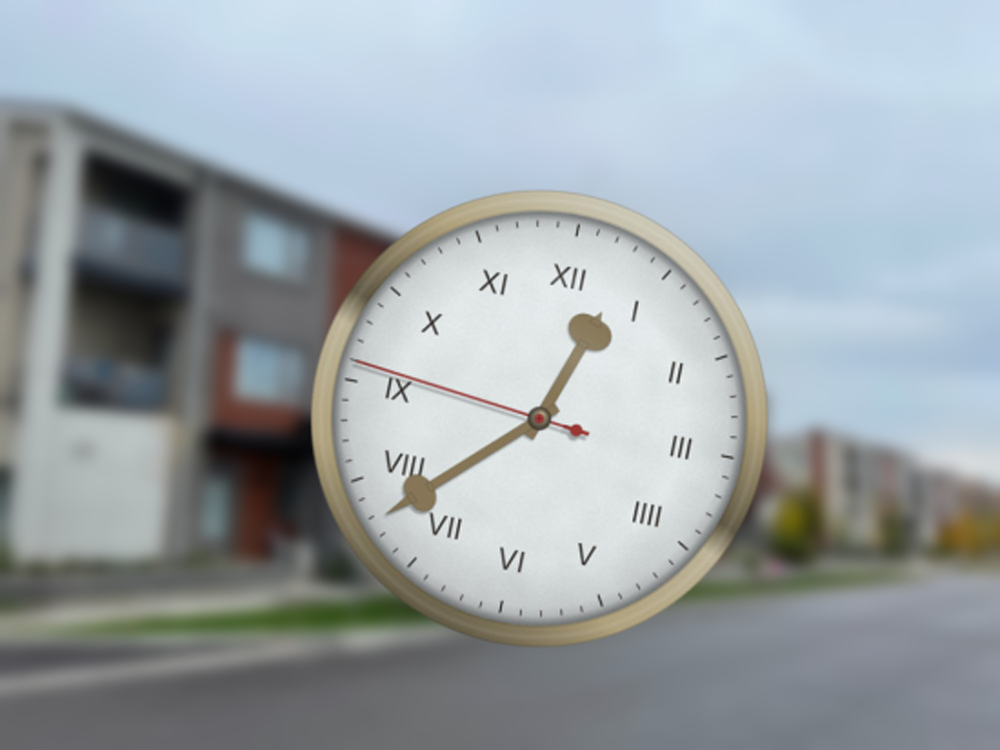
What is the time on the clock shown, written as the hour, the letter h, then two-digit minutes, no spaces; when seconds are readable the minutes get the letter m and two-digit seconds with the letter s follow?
12h37m46s
